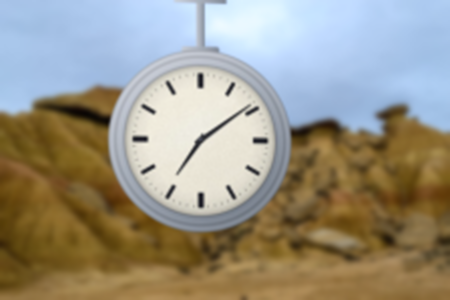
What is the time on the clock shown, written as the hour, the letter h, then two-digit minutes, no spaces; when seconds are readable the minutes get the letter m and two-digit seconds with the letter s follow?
7h09
